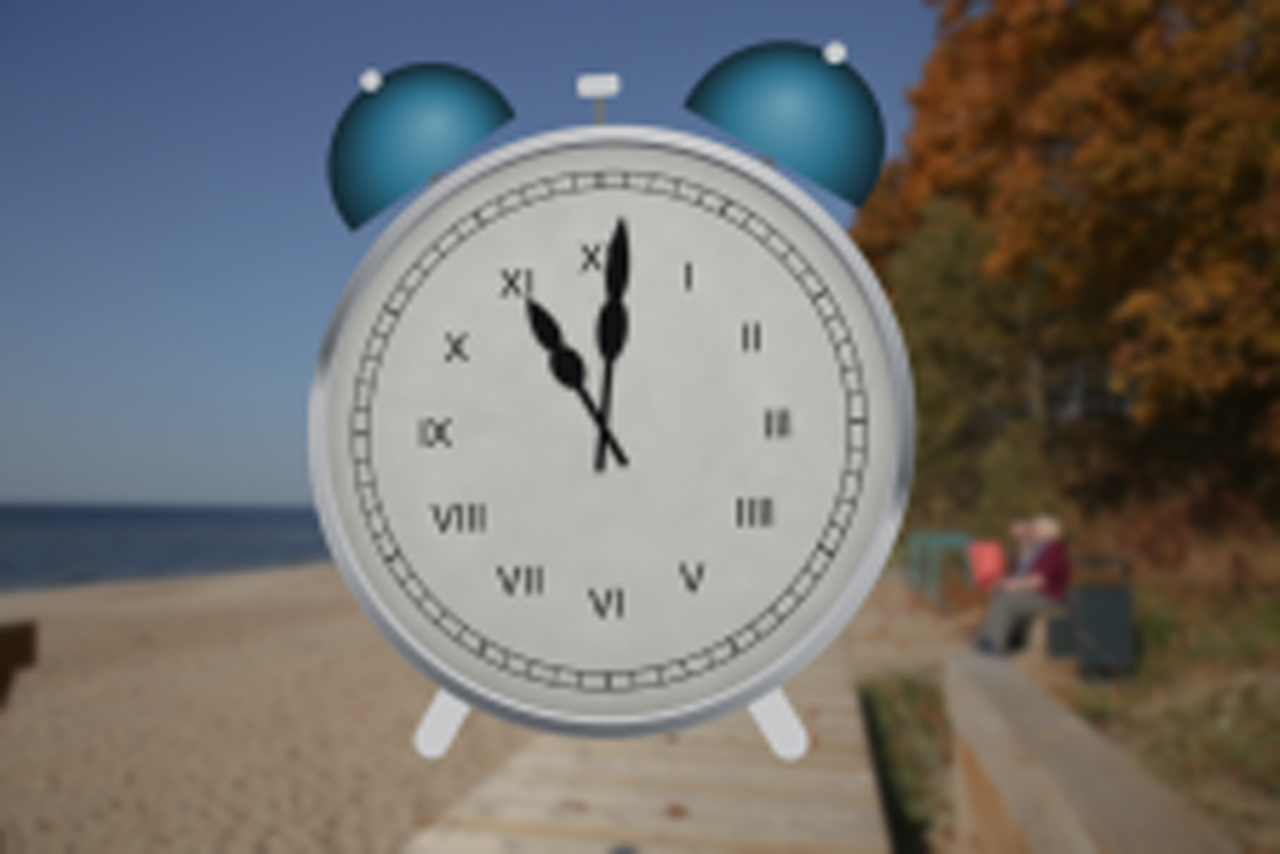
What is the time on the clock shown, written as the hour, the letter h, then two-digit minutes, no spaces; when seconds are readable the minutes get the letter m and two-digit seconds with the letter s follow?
11h01
